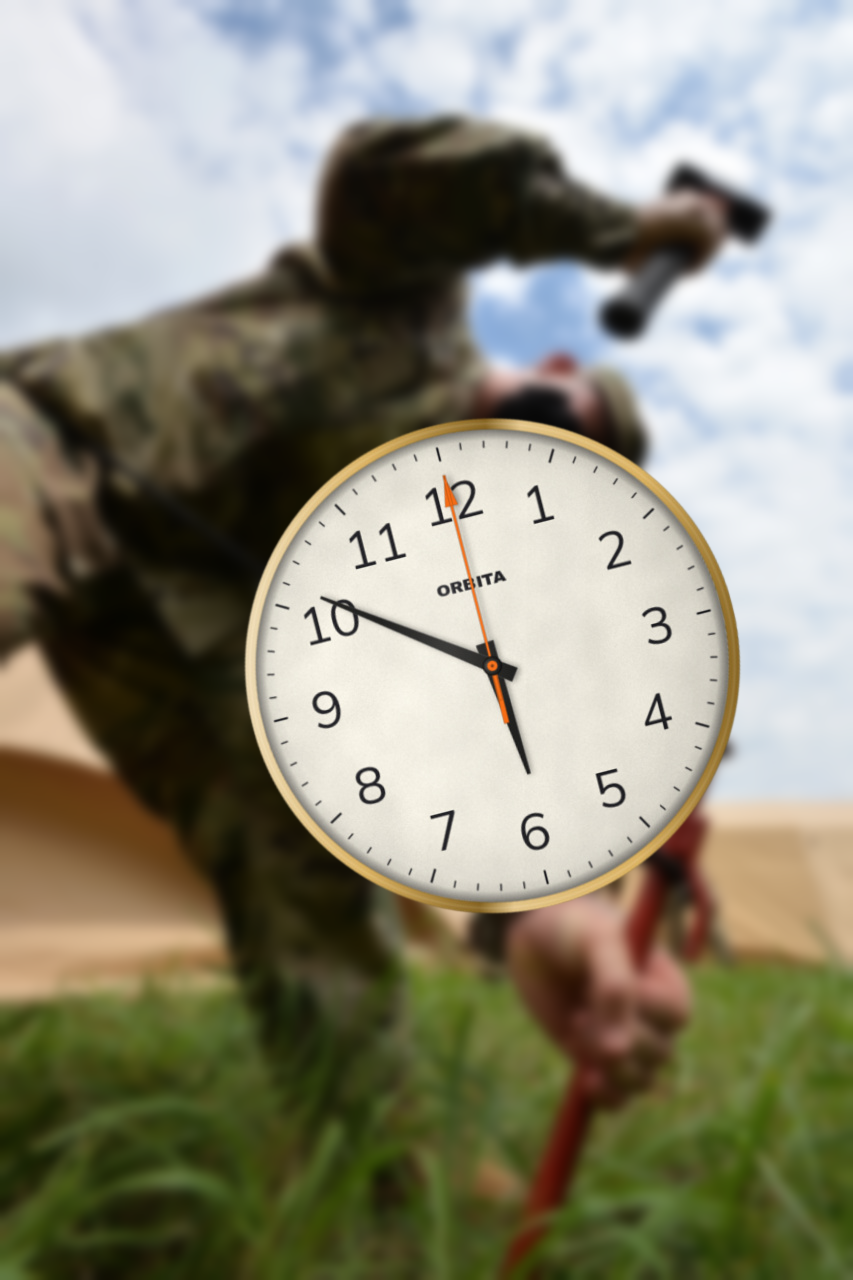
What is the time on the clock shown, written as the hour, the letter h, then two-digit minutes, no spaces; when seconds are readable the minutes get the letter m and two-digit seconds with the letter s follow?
5h51m00s
